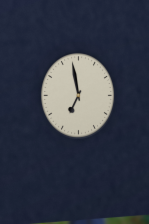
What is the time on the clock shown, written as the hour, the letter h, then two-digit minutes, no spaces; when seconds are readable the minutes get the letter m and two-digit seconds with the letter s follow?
6h58
